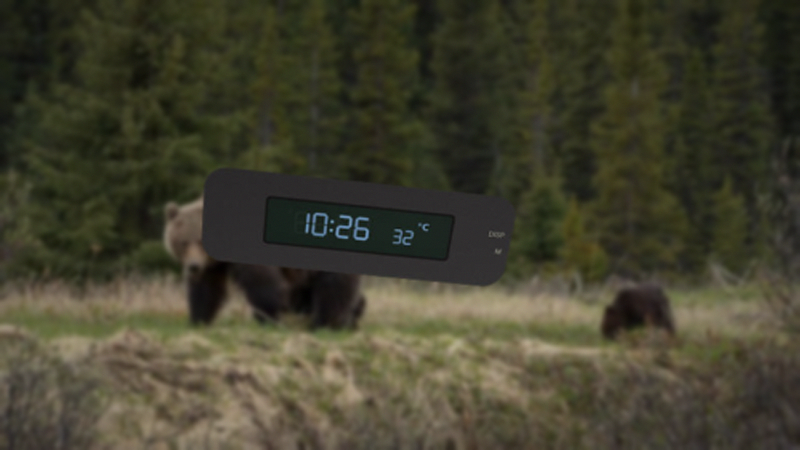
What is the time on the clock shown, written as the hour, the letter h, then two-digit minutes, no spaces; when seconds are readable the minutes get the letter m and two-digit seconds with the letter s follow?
10h26
